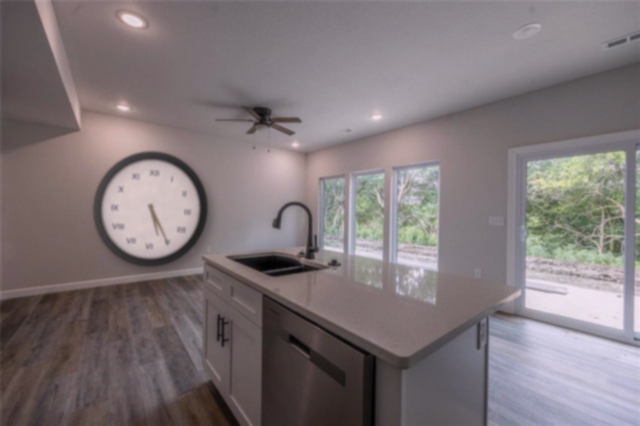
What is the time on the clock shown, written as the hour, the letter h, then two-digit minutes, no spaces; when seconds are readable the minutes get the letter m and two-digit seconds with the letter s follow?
5h25
